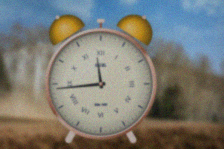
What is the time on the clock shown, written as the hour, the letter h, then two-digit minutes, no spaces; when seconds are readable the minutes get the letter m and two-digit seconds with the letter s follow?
11h44
